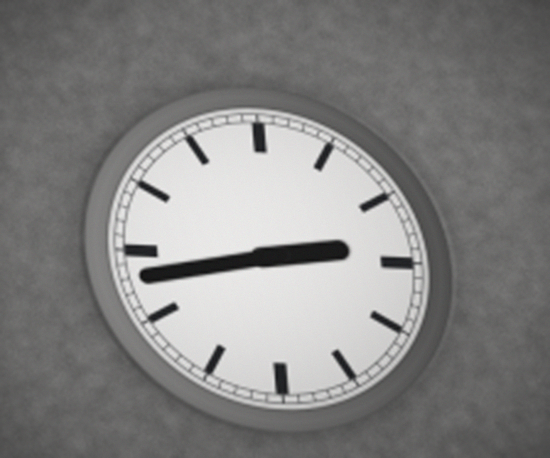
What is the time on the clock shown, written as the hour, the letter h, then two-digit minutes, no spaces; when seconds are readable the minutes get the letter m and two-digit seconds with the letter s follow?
2h43
